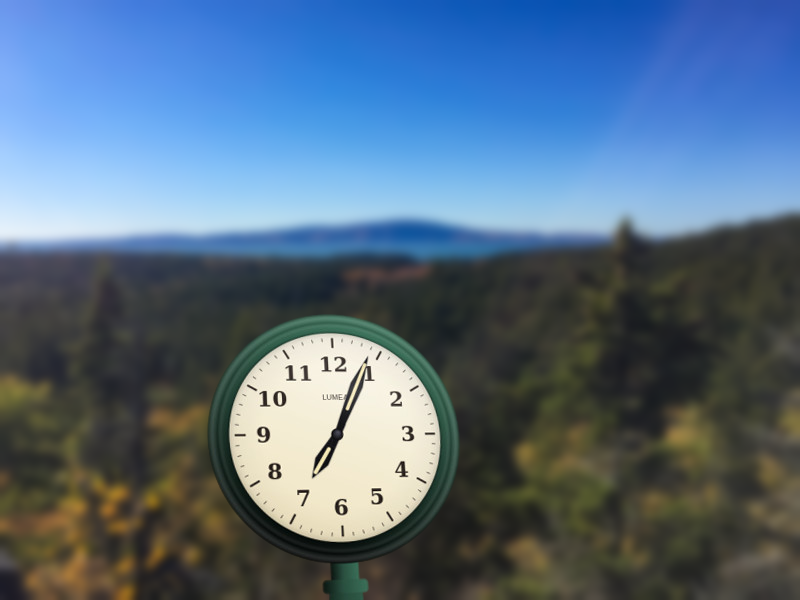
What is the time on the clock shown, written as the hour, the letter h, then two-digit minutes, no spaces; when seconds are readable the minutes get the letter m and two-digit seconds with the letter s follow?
7h04
